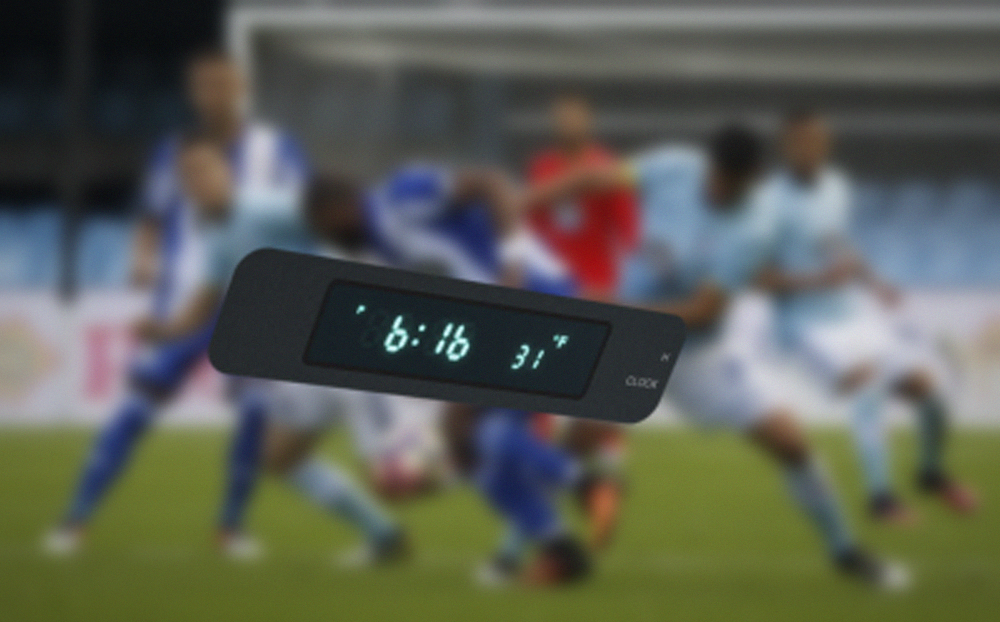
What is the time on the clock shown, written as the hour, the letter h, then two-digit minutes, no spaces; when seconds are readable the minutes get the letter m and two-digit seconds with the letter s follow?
6h16
